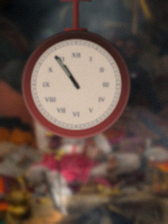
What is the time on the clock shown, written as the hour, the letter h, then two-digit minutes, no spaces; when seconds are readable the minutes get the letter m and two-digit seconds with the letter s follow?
10h54
